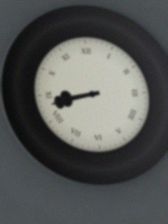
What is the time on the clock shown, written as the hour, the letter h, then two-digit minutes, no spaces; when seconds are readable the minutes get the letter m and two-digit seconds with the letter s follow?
8h43
